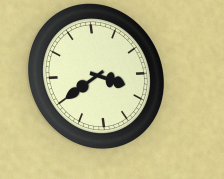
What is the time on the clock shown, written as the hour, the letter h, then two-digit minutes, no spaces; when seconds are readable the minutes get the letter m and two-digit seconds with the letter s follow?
3h40
